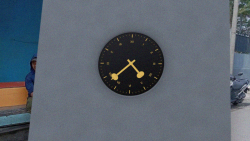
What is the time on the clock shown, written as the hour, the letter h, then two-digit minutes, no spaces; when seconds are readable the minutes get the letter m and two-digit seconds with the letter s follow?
4h38
